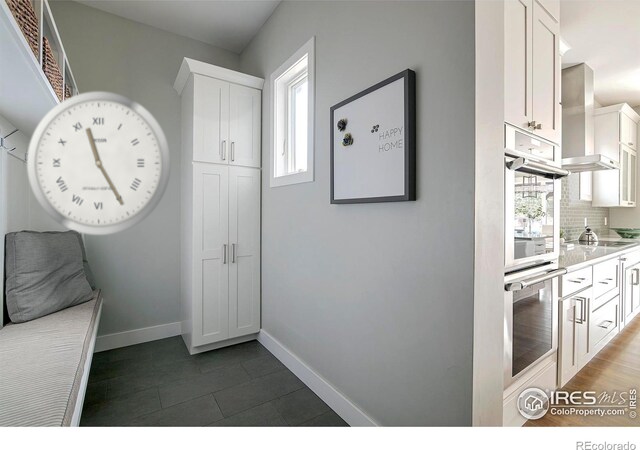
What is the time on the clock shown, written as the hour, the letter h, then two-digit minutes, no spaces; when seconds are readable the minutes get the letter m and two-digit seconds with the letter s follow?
11h25
